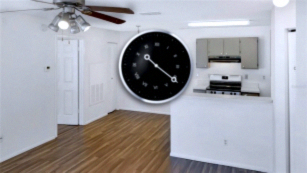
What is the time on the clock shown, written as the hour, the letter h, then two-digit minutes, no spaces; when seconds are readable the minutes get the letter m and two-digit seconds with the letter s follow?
10h21
